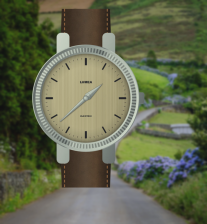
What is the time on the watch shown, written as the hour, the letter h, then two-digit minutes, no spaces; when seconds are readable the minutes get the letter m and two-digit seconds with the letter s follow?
1h38
